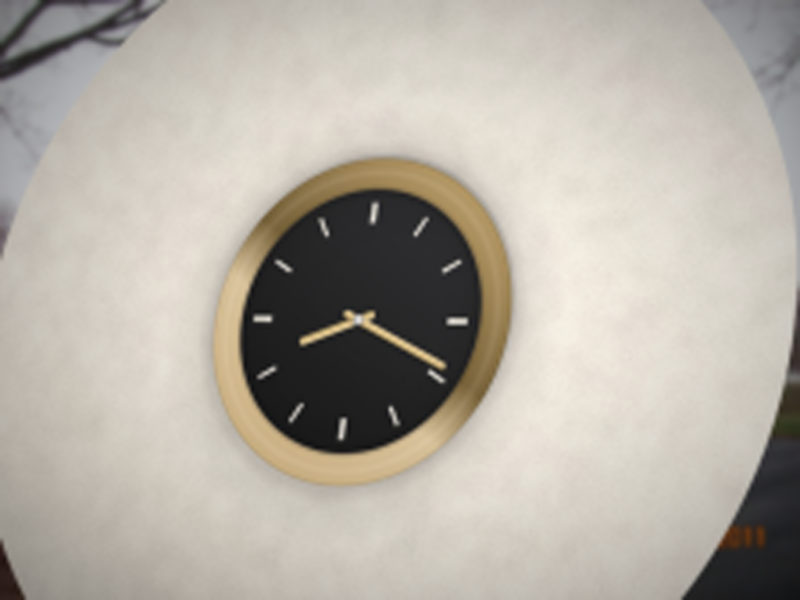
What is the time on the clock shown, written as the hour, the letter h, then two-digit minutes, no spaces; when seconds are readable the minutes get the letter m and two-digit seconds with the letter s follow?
8h19
